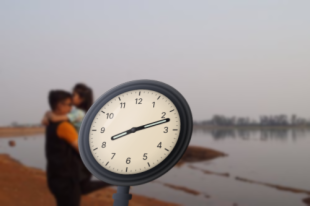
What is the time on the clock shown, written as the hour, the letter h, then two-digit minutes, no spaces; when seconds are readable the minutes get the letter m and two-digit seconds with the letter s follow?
8h12
